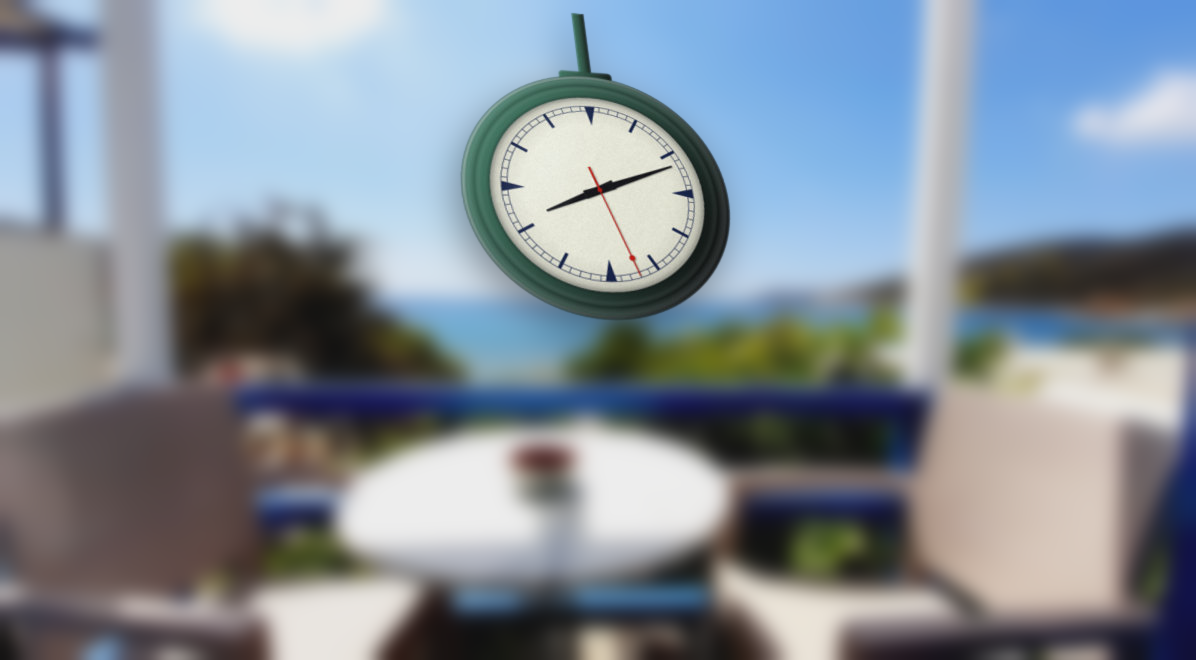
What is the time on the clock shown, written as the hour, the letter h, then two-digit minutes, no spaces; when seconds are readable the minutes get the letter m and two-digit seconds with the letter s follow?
8h11m27s
